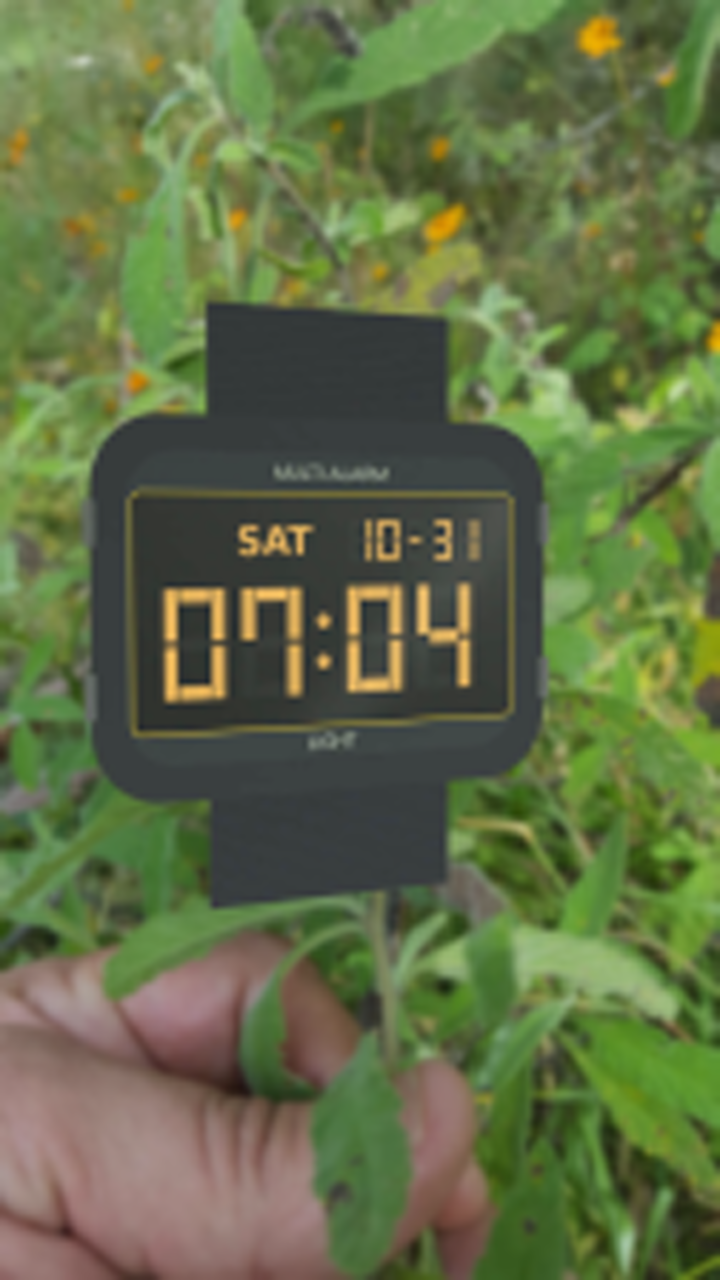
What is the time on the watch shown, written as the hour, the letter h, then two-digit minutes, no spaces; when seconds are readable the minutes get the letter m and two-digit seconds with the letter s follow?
7h04
